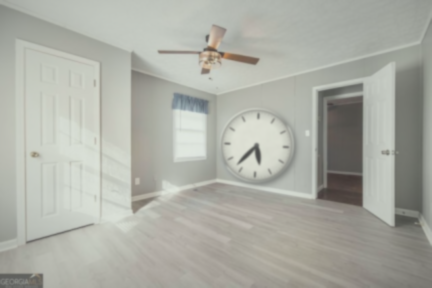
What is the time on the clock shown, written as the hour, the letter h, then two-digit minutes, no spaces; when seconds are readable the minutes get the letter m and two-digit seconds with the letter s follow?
5h37
